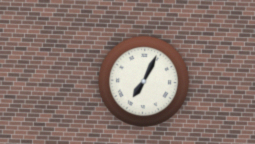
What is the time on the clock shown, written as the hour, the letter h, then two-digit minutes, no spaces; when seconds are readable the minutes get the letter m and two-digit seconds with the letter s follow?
7h04
